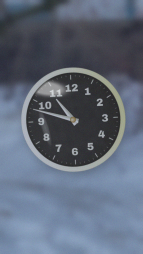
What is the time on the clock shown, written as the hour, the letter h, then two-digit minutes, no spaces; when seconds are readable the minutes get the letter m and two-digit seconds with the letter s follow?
10h48
